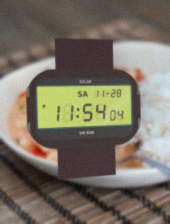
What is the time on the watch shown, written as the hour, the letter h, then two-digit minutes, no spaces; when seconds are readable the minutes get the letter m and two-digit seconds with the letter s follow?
11h54m04s
